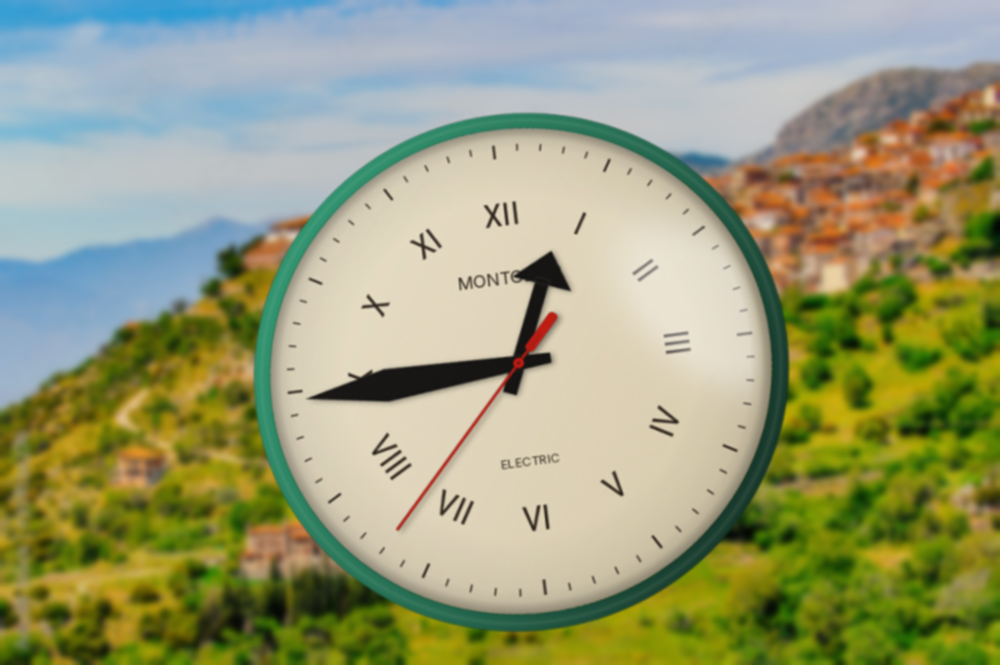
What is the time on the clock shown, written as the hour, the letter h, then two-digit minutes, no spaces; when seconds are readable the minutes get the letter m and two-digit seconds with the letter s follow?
12h44m37s
